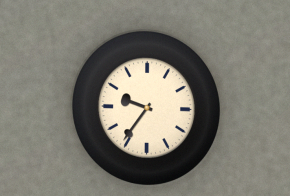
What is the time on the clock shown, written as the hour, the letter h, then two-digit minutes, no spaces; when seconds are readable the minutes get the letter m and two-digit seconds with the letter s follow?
9h36
